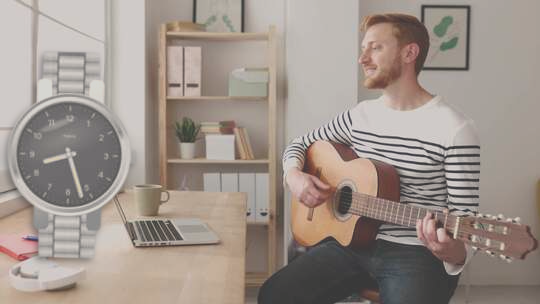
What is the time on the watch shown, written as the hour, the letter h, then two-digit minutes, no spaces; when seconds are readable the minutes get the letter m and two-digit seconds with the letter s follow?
8h27
